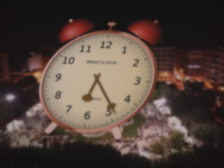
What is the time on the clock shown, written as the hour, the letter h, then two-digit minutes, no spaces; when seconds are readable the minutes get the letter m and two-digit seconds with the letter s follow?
6h24
